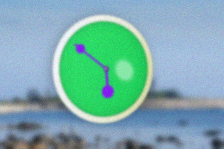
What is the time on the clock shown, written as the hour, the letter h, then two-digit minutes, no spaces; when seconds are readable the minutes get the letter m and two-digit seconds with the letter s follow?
5h51
